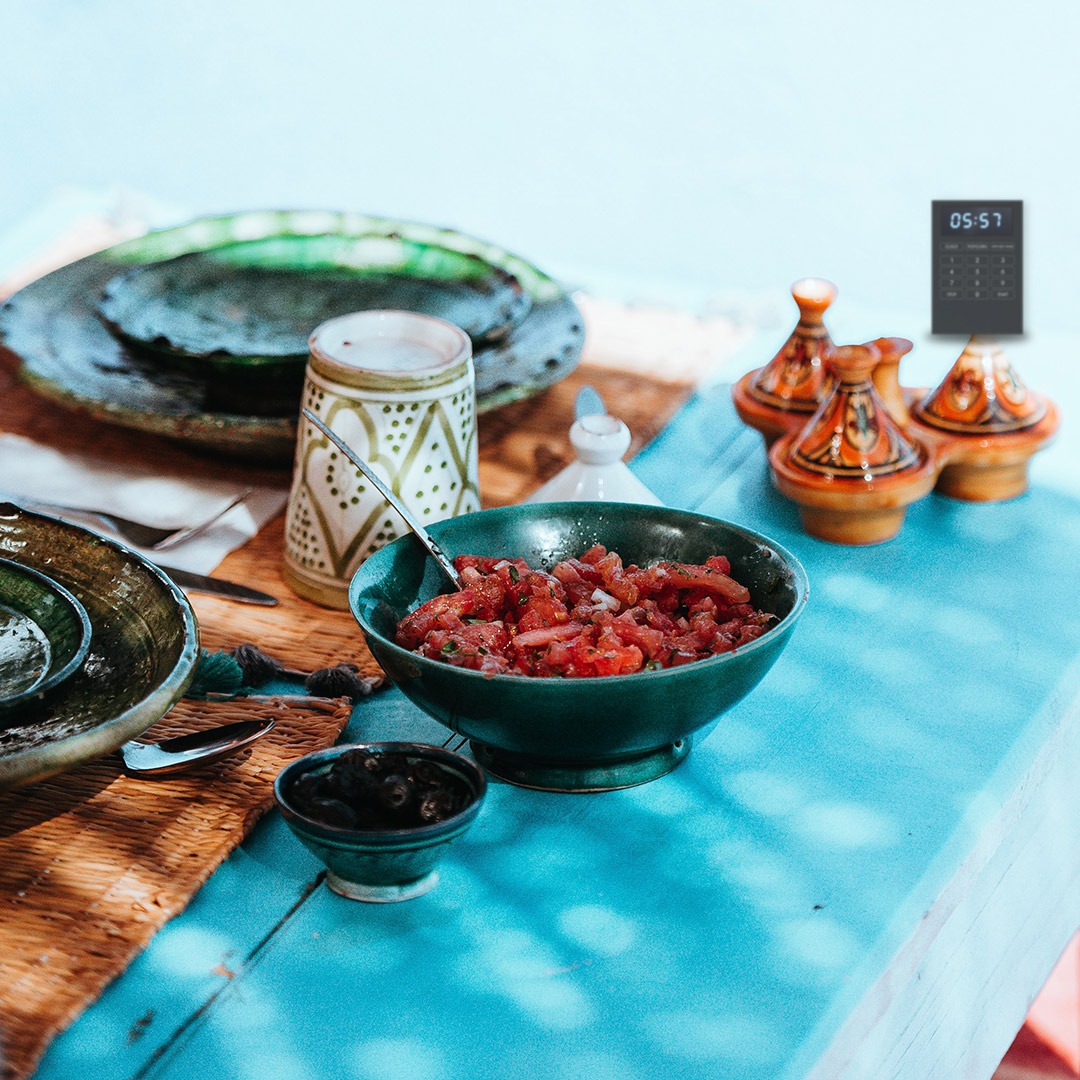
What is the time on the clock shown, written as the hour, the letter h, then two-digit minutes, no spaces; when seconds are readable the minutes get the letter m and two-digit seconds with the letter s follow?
5h57
